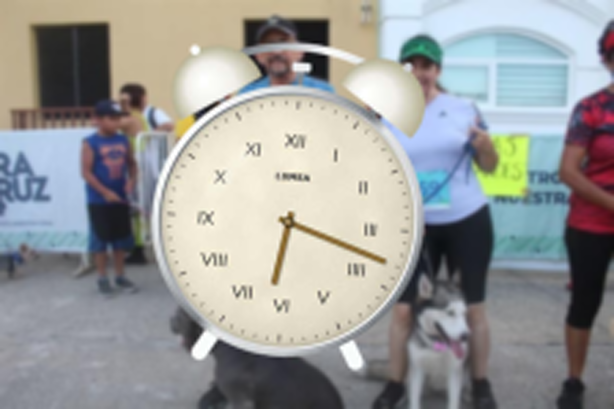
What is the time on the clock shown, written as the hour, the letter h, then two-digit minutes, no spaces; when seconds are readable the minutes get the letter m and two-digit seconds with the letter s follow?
6h18
